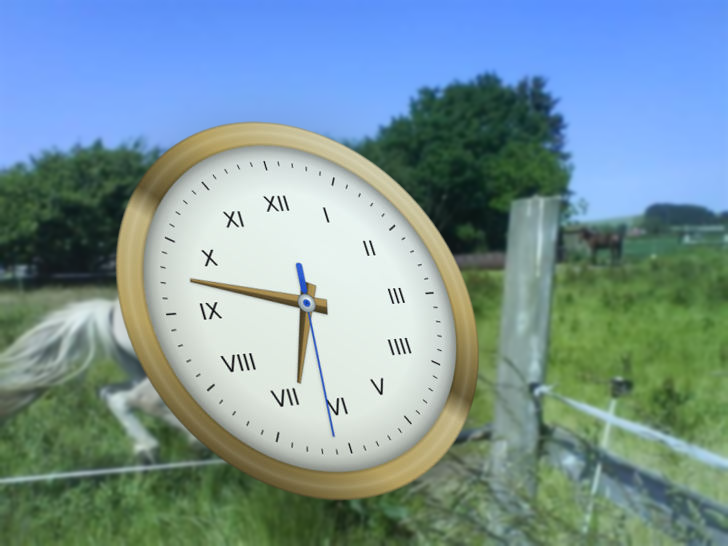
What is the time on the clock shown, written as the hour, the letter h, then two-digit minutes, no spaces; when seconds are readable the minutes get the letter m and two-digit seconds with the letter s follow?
6h47m31s
